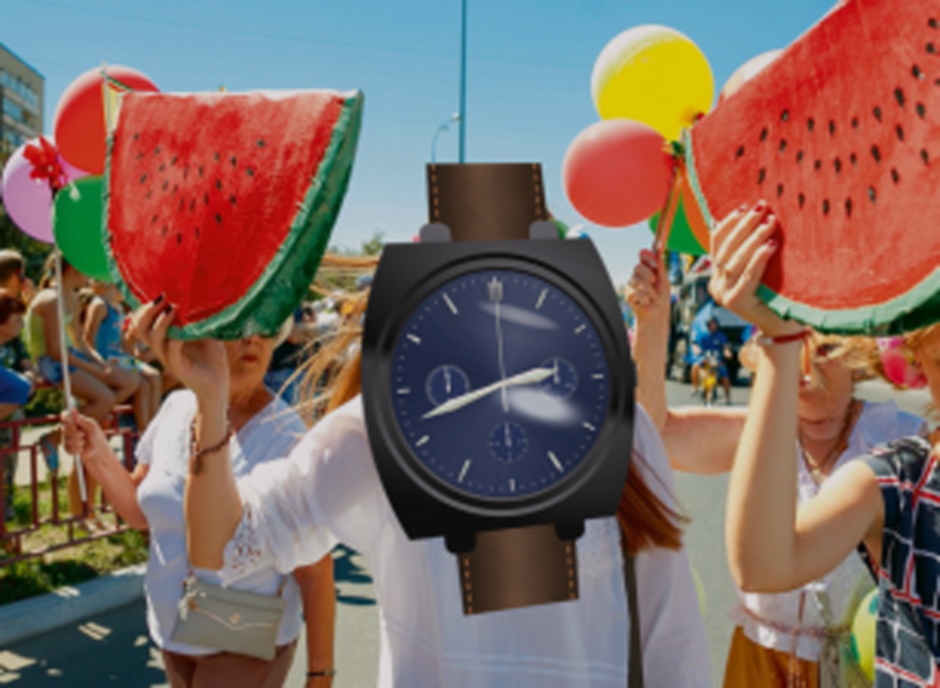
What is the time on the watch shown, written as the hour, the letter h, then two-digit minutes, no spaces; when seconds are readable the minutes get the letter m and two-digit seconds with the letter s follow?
2h42
